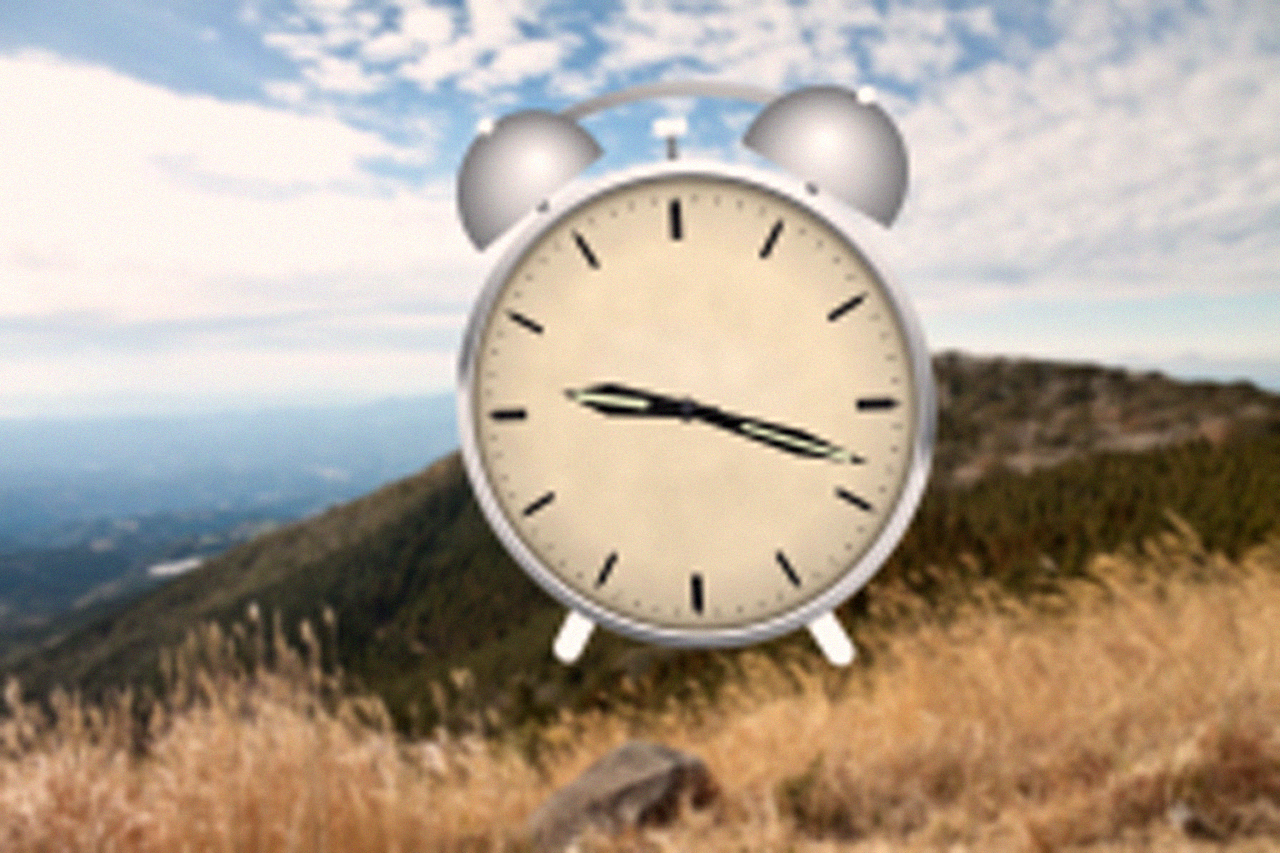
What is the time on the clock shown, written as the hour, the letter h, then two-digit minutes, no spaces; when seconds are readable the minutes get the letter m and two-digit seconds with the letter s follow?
9h18
